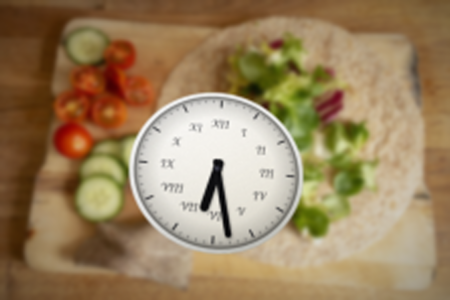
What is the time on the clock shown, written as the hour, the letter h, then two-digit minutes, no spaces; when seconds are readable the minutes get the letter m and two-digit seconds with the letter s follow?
6h28
